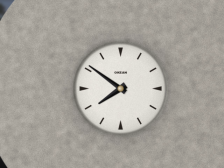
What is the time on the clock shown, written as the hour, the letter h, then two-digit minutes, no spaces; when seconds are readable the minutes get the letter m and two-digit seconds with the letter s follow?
7h51
